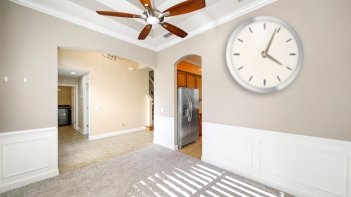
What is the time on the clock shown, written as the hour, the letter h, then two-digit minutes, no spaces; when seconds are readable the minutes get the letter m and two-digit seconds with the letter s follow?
4h04
